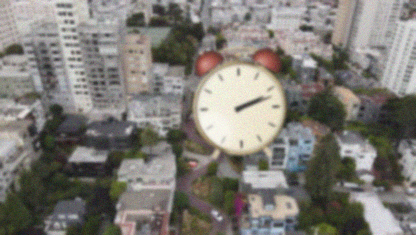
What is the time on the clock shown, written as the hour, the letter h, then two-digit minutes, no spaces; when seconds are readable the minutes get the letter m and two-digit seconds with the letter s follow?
2h12
